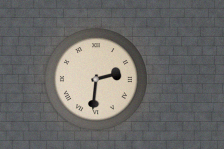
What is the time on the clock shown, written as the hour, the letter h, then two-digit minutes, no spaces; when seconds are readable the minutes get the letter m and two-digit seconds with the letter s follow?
2h31
